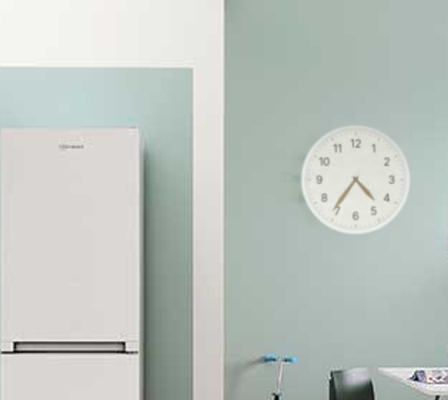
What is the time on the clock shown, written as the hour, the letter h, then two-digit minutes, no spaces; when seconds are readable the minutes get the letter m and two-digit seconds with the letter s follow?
4h36
